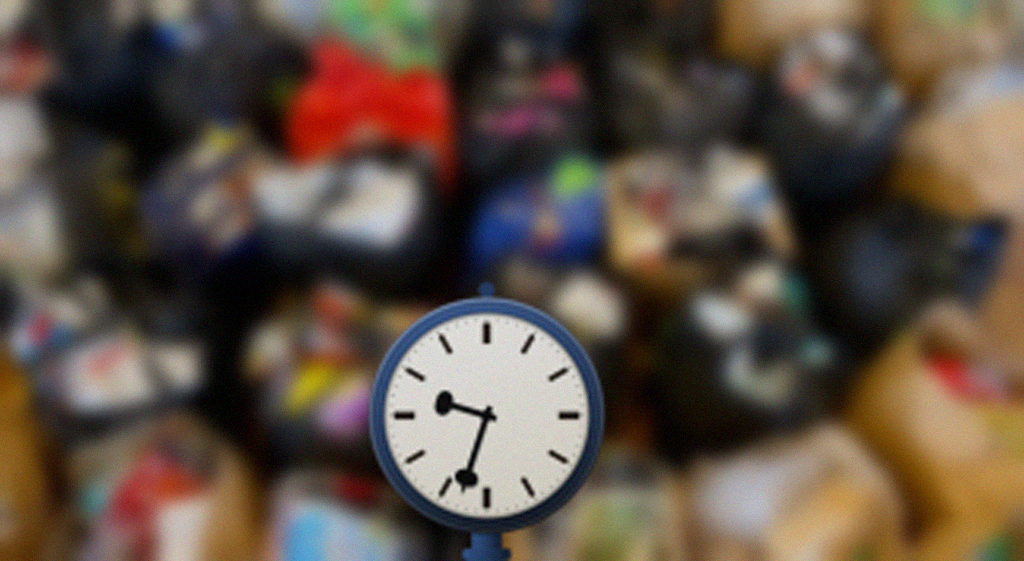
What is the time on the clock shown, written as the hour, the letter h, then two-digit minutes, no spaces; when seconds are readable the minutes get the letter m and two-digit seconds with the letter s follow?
9h33
